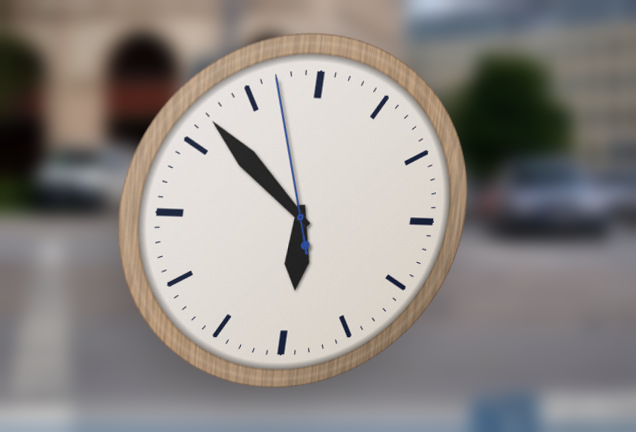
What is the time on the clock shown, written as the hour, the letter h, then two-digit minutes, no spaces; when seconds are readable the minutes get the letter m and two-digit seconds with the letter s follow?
5h51m57s
